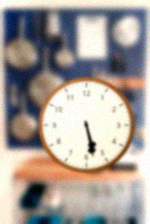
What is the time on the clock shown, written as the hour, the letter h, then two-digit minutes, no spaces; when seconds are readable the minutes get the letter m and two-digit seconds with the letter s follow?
5h28
